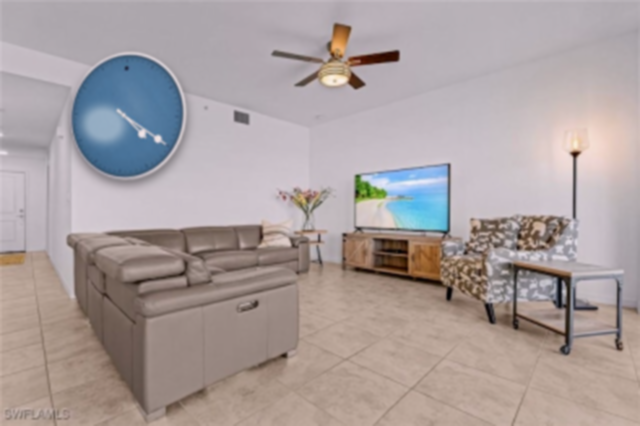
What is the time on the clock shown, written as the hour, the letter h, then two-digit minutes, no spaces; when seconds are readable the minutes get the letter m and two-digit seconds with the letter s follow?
4h20
